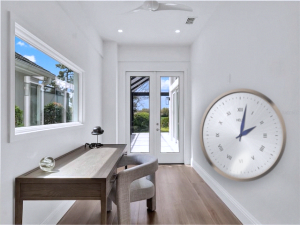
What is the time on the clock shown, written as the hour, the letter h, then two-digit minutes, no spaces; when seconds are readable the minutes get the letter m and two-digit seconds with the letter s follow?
2h02
